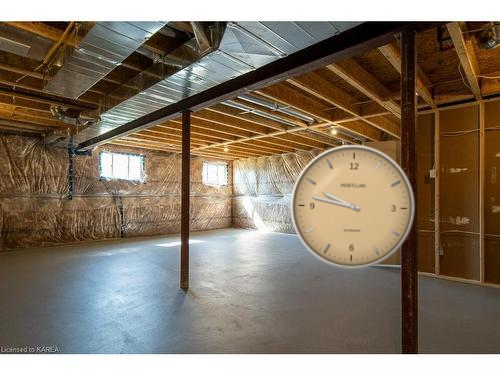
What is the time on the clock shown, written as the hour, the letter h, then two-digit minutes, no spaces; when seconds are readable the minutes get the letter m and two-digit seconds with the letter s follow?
9h47
